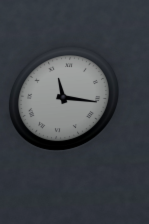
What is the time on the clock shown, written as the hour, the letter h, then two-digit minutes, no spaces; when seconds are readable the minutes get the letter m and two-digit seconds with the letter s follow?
11h16
